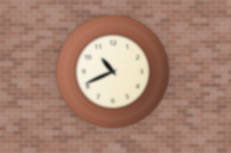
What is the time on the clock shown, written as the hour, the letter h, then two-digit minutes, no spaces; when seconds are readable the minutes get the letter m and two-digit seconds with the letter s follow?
10h41
